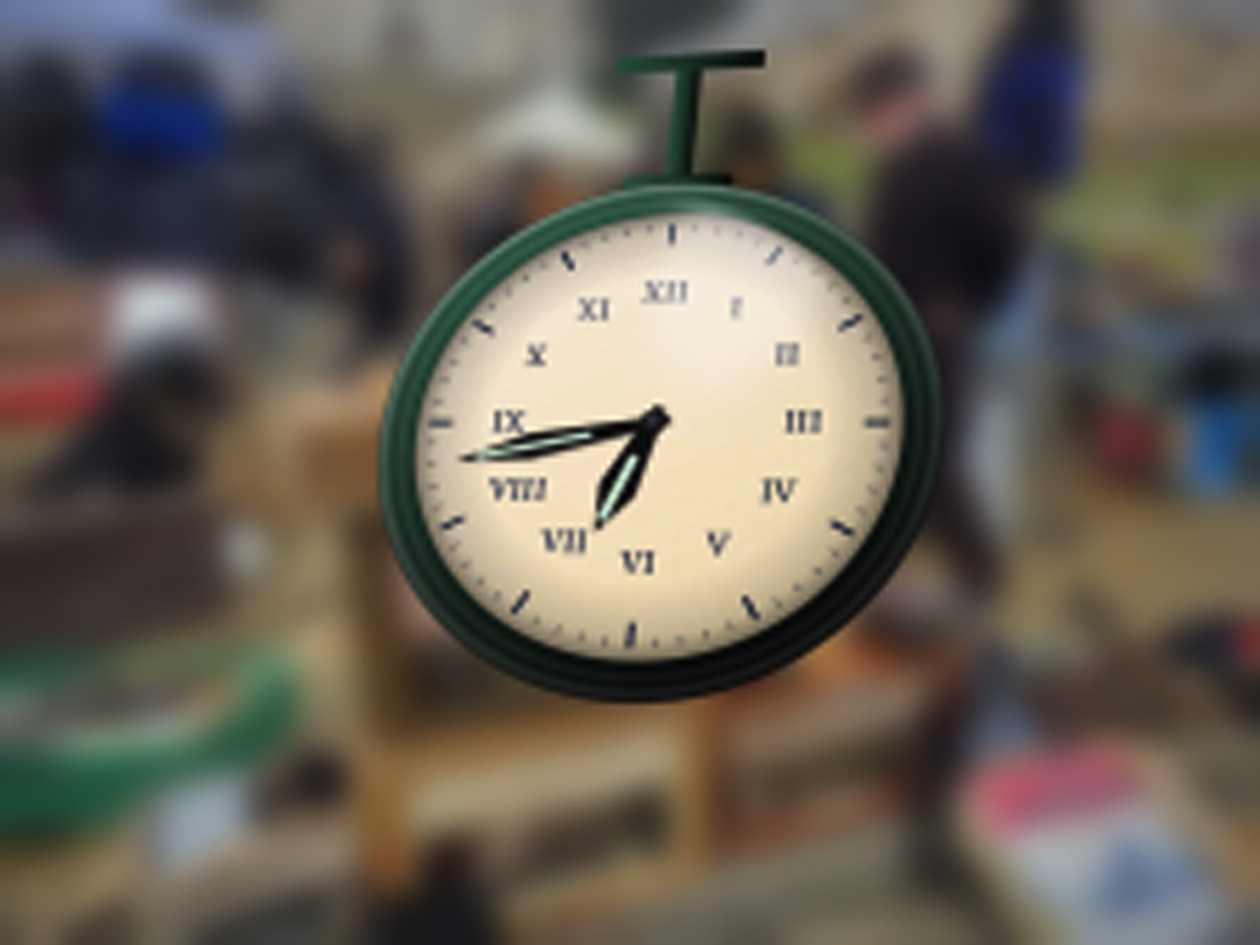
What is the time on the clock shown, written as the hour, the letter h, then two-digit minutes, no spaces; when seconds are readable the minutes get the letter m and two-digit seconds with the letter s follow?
6h43
